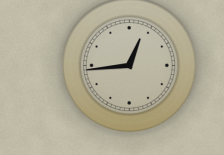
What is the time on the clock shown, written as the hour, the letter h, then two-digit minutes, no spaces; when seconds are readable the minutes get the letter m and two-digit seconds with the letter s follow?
12h44
